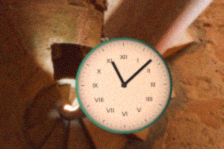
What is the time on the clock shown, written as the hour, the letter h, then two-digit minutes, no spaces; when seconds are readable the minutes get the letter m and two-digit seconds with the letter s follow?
11h08
